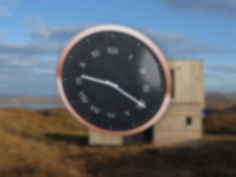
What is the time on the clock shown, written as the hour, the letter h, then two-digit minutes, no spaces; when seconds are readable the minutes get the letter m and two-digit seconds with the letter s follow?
9h20
